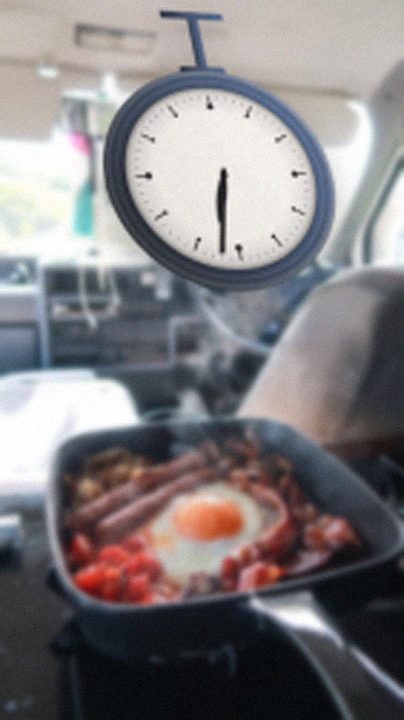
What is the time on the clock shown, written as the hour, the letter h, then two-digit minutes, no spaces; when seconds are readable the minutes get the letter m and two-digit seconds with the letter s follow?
6h32
